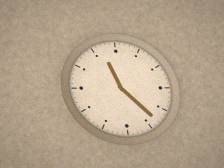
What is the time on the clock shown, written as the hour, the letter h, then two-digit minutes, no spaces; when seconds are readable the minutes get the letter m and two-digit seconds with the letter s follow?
11h23
